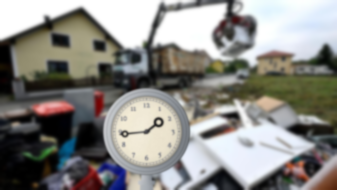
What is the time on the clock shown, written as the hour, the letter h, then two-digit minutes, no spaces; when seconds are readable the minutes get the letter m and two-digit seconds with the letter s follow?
1h44
